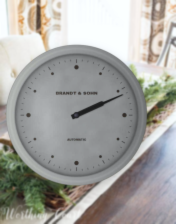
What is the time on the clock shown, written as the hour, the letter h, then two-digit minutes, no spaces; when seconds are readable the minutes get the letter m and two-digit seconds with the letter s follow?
2h11
